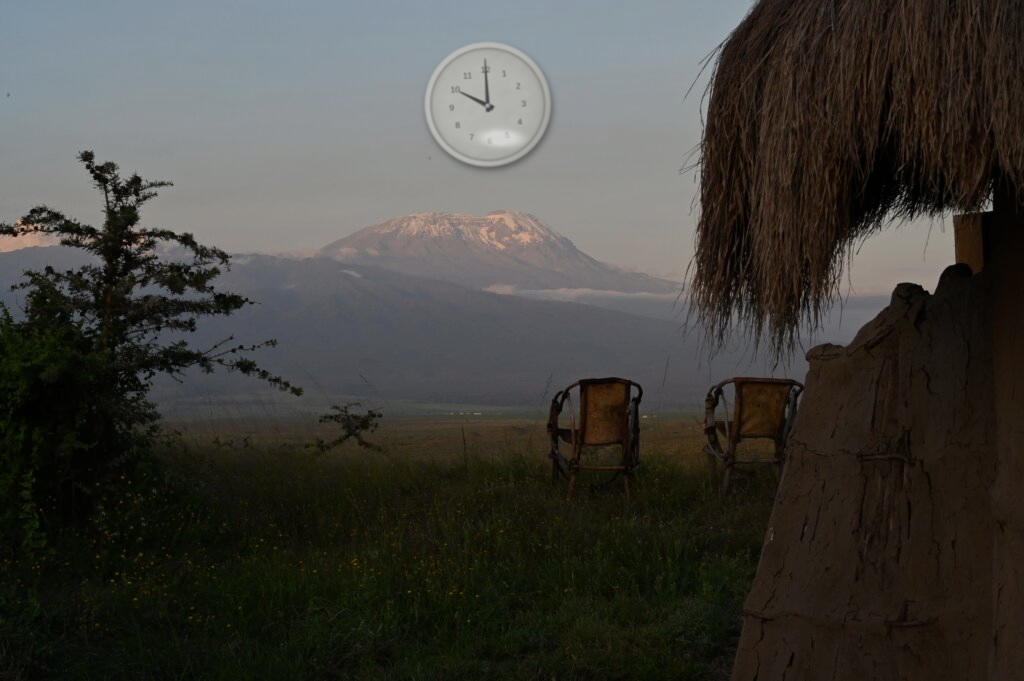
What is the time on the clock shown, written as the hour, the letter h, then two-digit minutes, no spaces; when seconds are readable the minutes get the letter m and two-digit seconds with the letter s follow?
10h00
